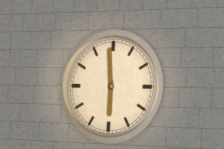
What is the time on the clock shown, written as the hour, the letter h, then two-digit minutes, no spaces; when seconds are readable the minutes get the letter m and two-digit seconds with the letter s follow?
5h59
